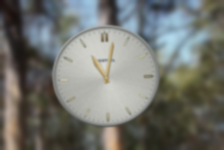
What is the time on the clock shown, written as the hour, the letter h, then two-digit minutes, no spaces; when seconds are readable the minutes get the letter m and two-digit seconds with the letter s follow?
11h02
